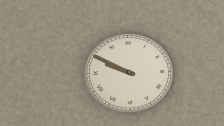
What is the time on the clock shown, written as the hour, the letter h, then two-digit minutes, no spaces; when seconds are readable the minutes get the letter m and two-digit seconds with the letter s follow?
9h50
